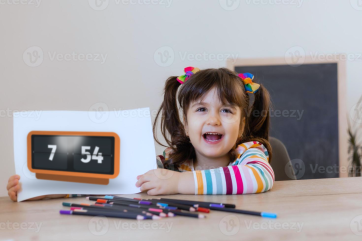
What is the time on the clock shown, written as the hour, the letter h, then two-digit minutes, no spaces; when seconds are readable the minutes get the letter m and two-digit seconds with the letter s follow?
7h54
